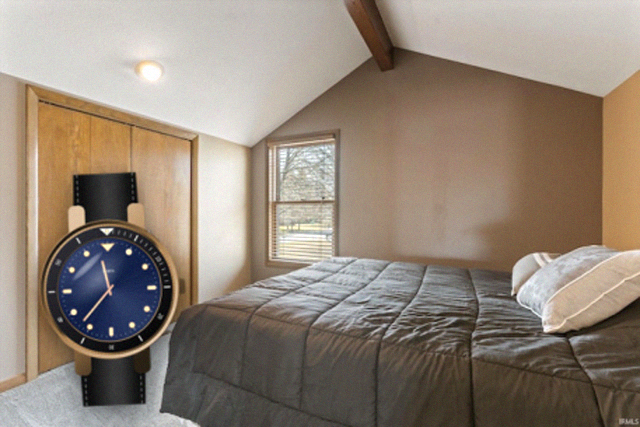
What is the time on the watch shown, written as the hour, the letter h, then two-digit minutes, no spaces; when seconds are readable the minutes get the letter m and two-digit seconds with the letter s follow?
11h37
